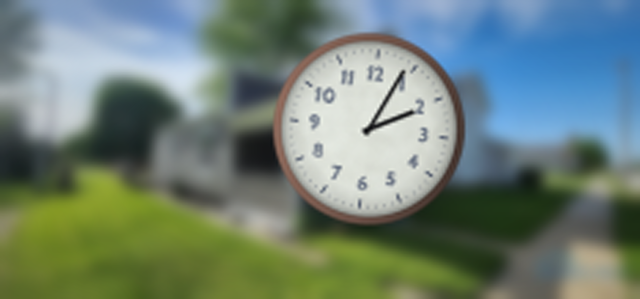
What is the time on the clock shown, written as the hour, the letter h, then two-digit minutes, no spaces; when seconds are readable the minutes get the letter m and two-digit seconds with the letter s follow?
2h04
